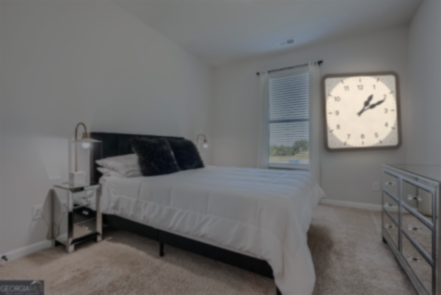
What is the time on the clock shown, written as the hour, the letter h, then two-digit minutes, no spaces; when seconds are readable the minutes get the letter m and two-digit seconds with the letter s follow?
1h11
